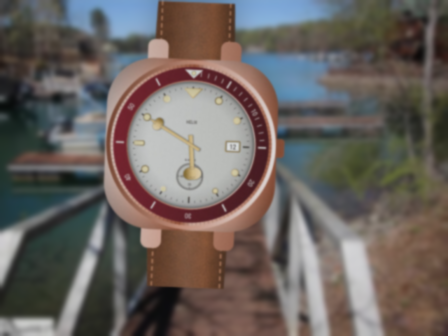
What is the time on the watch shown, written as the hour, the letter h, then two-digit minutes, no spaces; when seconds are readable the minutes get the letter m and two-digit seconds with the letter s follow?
5h50
